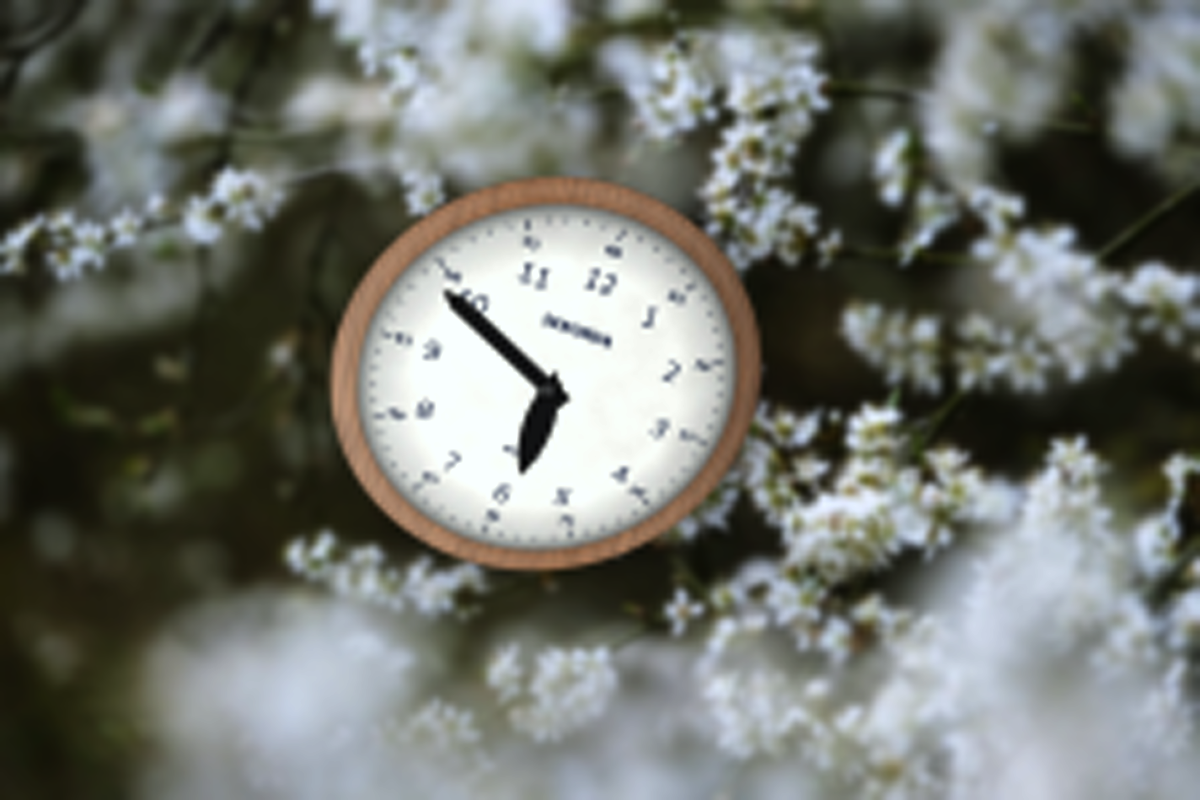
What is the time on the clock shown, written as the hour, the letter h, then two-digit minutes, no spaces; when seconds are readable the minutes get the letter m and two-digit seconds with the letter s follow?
5h49
